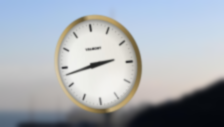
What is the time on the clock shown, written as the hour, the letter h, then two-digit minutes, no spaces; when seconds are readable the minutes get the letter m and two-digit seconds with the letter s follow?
2h43
